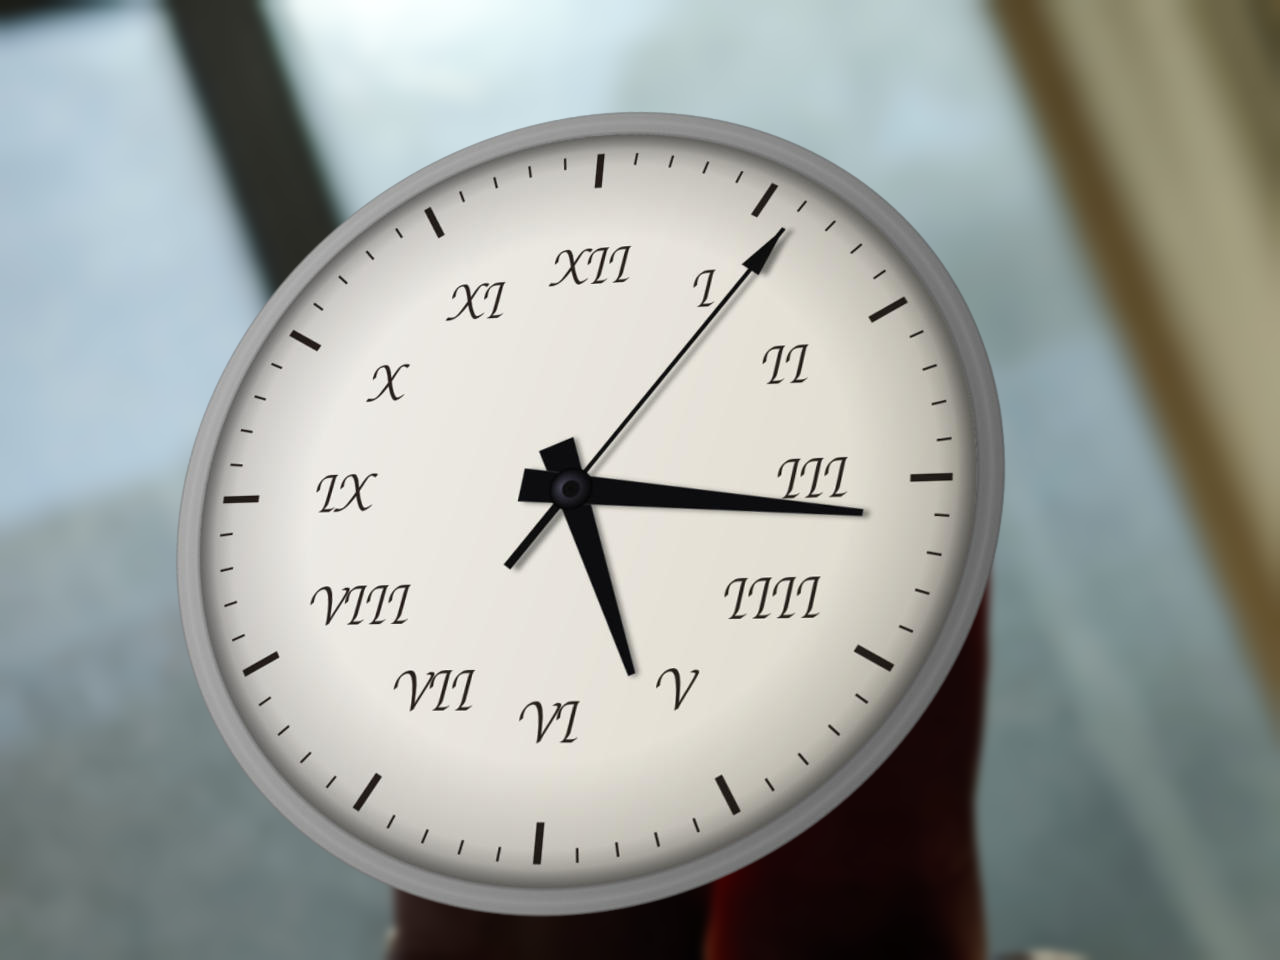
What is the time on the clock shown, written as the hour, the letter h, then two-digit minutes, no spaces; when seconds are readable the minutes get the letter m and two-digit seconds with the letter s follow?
5h16m06s
